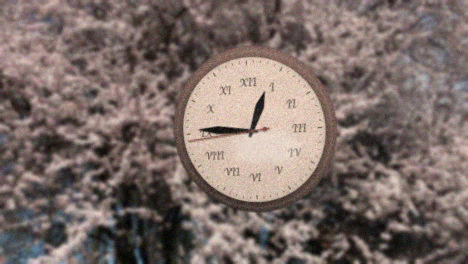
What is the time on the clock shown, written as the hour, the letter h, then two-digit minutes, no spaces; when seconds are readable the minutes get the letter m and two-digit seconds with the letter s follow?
12h45m44s
